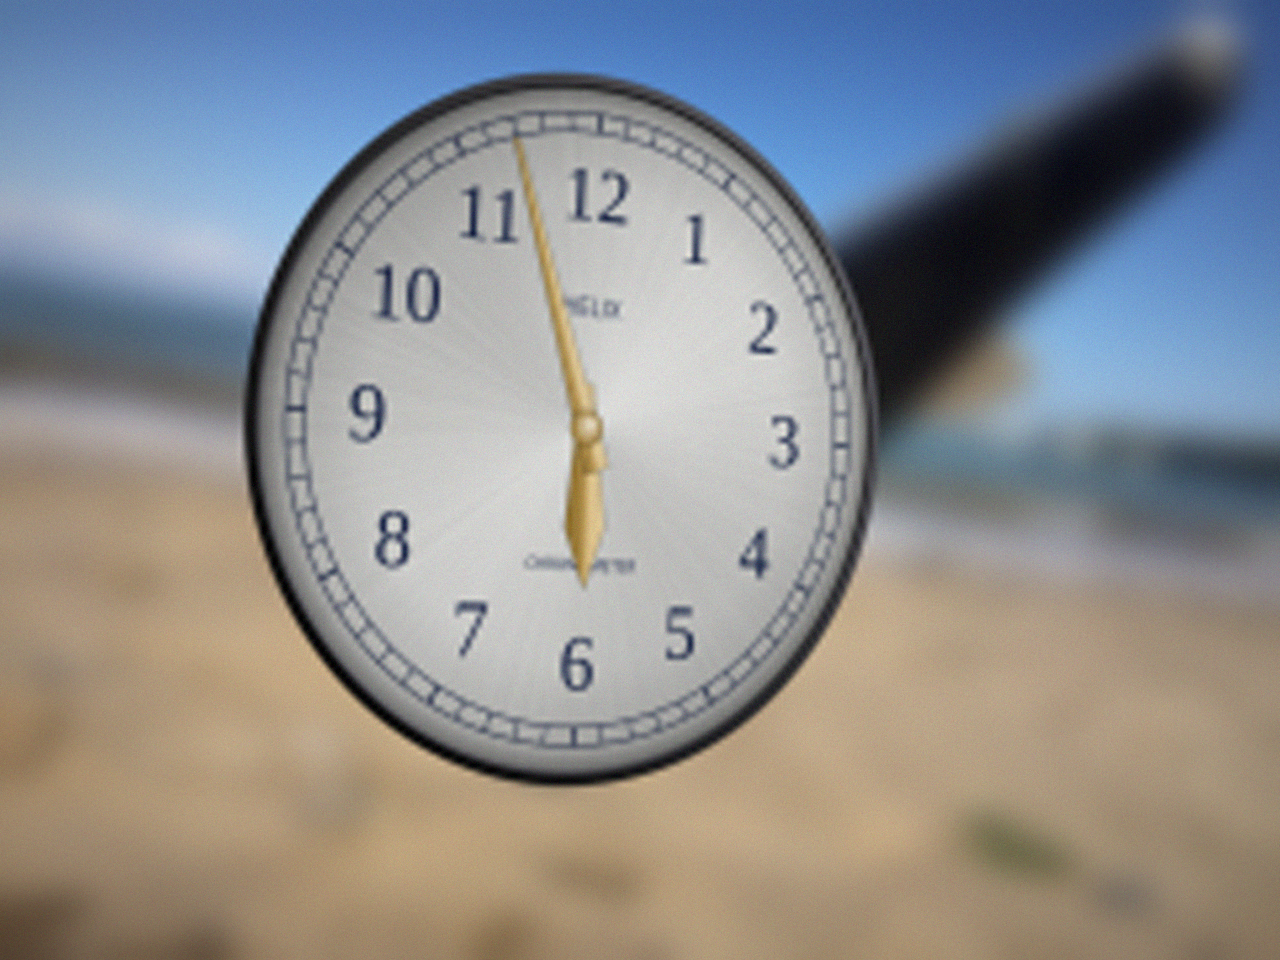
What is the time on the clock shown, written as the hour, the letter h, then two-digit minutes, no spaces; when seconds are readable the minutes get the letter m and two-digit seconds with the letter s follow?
5h57
